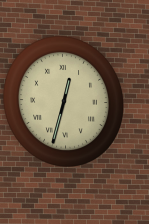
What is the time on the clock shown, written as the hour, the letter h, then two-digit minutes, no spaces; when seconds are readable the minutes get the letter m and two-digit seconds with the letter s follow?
12h33
